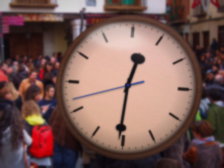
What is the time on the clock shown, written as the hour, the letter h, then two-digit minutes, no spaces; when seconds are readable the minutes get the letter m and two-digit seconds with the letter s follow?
12h30m42s
